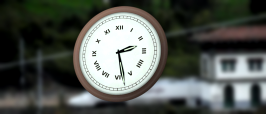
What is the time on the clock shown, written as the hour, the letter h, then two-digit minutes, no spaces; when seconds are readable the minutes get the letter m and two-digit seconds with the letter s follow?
2h28
